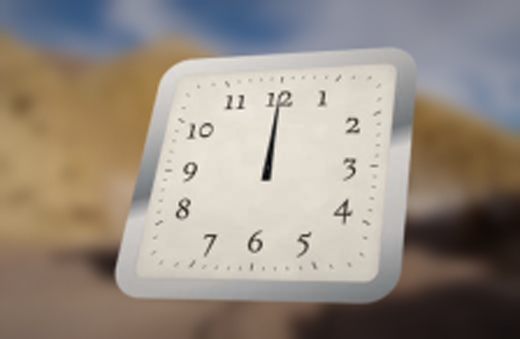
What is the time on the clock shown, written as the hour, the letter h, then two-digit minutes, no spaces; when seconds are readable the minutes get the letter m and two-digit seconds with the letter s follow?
12h00
